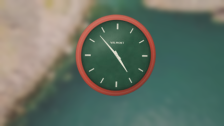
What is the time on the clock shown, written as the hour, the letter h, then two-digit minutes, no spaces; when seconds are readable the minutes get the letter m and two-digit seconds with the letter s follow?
4h53
